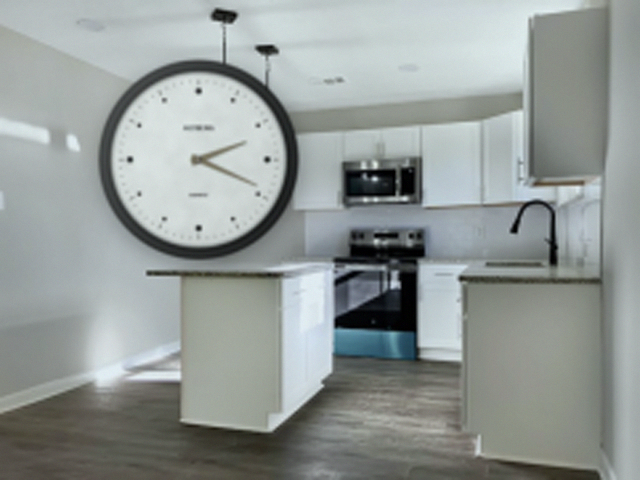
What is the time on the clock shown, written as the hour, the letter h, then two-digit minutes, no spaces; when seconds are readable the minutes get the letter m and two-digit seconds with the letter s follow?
2h19
